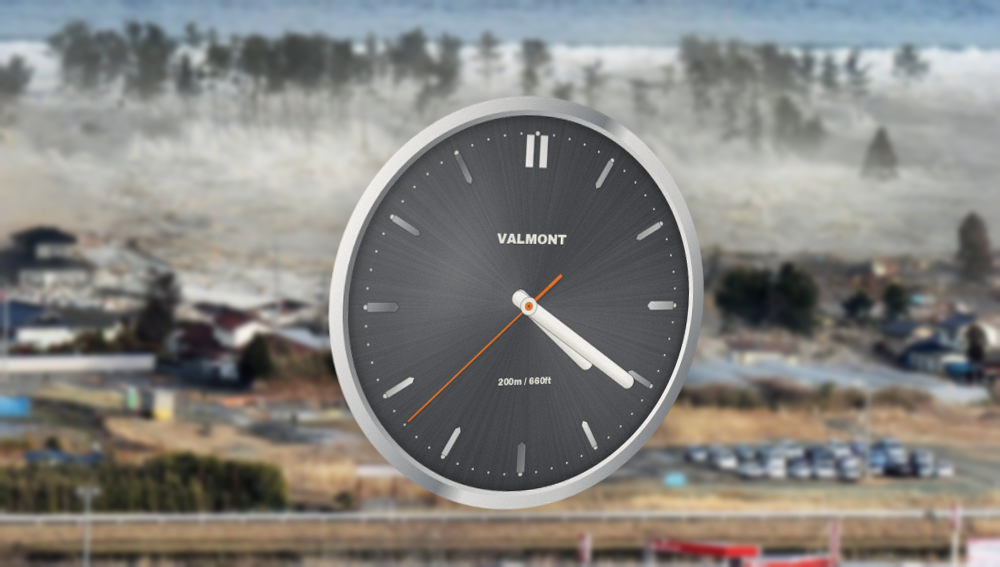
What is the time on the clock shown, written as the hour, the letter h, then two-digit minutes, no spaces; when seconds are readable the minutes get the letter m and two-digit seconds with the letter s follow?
4h20m38s
